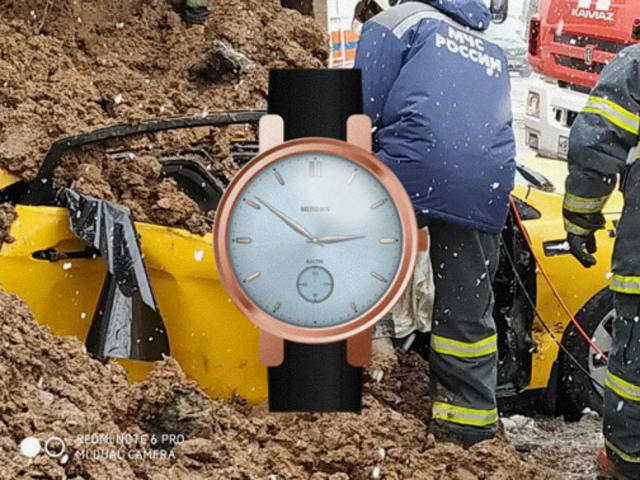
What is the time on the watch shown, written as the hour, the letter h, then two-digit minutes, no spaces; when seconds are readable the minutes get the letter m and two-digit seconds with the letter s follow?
2h51
